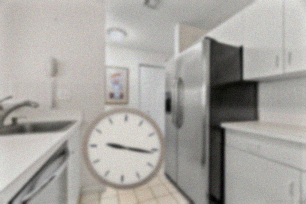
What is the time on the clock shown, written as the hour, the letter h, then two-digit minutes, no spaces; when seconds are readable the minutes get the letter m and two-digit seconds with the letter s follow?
9h16
